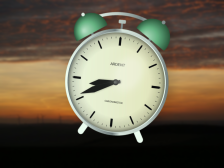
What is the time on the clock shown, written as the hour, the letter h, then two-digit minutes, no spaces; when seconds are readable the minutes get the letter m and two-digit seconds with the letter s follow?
8h41
